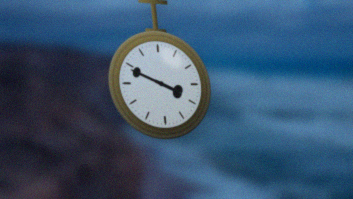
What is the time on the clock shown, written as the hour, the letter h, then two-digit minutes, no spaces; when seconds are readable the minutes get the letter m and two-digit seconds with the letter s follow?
3h49
